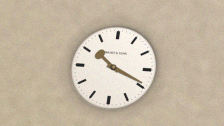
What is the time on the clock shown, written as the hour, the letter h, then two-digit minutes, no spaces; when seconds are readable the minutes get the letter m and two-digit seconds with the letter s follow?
10h19
